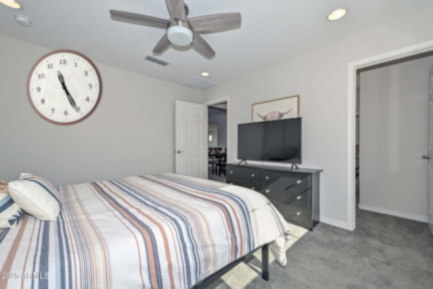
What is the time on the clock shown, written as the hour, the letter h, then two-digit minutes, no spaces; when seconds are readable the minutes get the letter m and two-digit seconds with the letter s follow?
11h26
